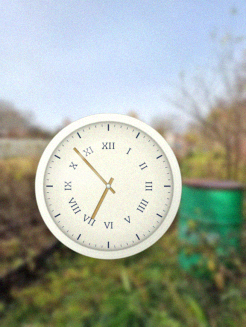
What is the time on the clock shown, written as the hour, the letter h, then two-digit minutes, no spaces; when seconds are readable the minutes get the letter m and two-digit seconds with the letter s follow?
6h53
